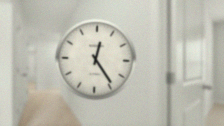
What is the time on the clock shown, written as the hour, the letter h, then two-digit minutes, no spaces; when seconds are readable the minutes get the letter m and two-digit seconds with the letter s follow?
12h24
